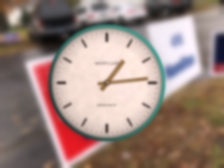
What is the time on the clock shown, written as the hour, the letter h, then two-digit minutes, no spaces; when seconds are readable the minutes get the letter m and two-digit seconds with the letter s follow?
1h14
